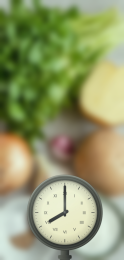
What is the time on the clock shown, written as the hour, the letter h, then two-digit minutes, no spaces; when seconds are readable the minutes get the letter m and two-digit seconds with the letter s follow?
8h00
